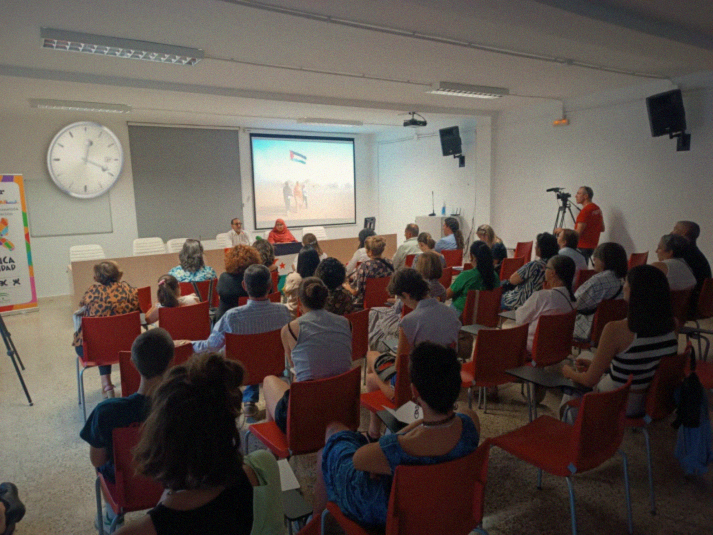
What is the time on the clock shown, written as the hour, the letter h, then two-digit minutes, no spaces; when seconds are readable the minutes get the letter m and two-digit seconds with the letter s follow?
12h19
